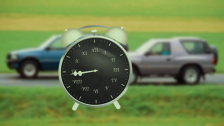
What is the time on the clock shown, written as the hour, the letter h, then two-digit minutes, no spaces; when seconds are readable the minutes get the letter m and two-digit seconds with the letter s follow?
8h44
